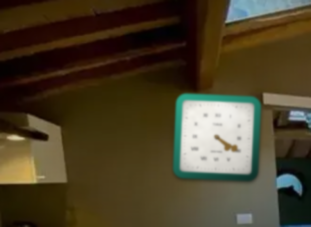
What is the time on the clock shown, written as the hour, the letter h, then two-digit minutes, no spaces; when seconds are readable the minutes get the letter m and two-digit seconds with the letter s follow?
4h20
